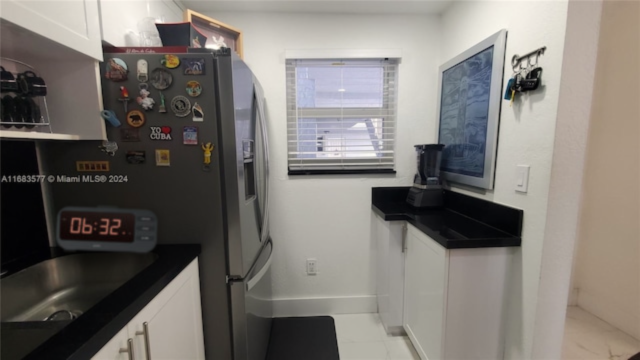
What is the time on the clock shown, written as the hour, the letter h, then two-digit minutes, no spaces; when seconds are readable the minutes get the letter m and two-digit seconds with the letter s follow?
6h32
